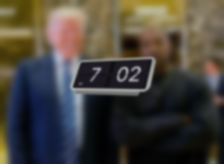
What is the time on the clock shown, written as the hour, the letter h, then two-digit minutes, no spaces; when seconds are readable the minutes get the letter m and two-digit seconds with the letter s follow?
7h02
